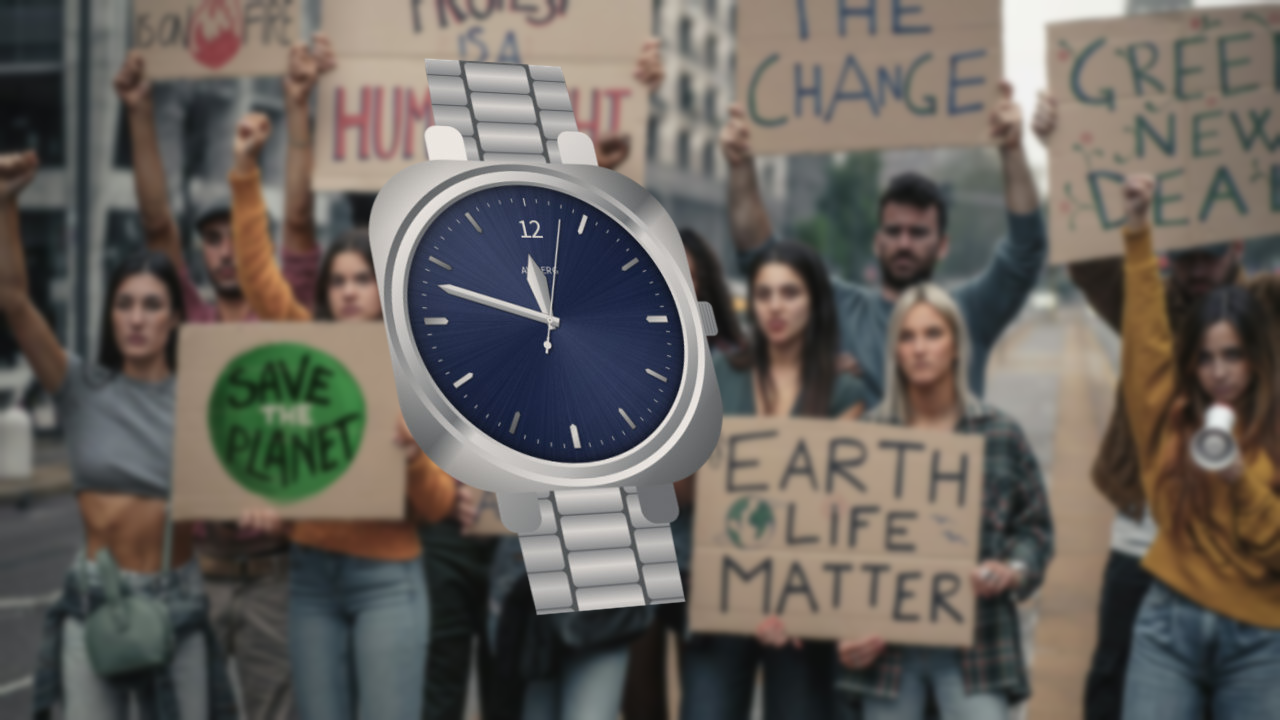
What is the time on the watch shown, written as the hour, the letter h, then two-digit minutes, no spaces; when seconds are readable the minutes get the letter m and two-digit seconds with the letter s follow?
11h48m03s
